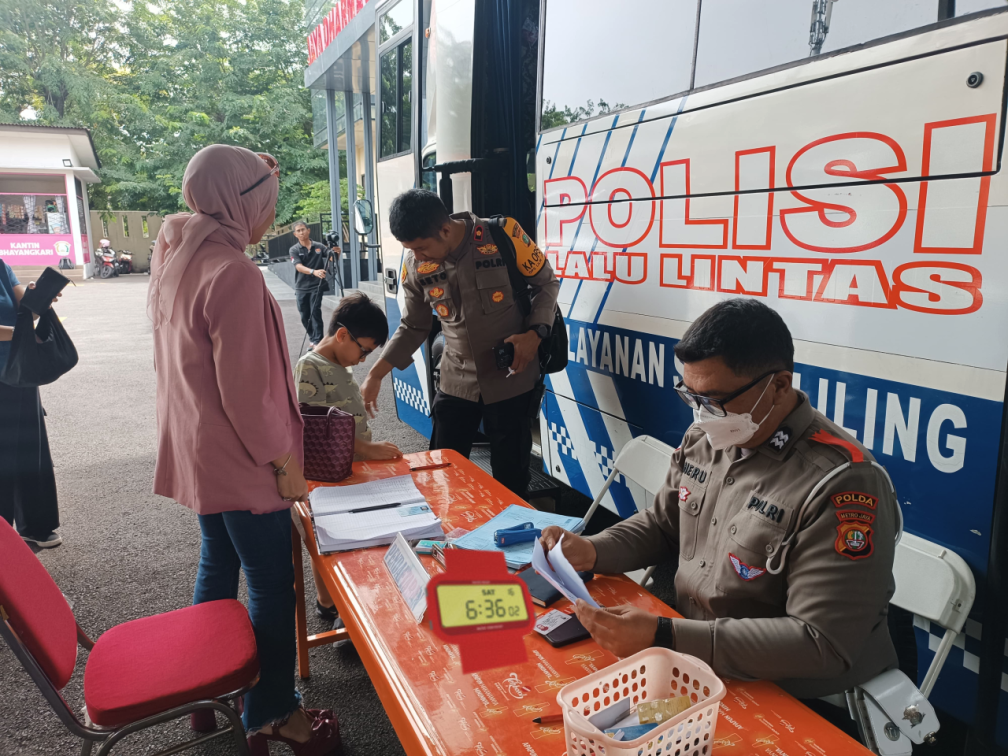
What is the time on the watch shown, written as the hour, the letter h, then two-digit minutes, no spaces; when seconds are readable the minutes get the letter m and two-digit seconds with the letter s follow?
6h36
